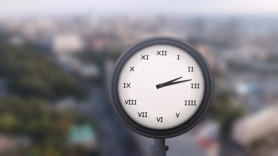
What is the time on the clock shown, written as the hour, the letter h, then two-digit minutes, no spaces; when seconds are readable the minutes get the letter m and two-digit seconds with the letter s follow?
2h13
